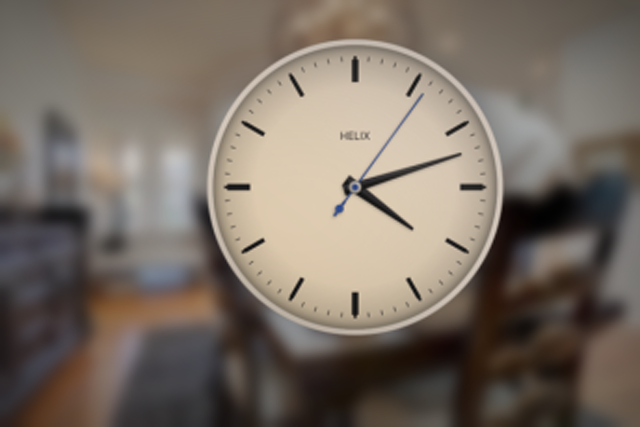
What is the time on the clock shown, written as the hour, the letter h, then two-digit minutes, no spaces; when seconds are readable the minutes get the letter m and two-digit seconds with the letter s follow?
4h12m06s
